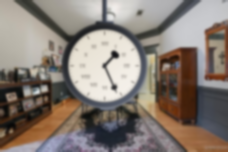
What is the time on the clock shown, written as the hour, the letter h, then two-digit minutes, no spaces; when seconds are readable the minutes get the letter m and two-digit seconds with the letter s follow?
1h26
